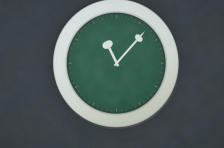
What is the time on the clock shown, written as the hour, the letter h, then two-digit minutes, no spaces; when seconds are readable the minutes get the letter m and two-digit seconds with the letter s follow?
11h07
